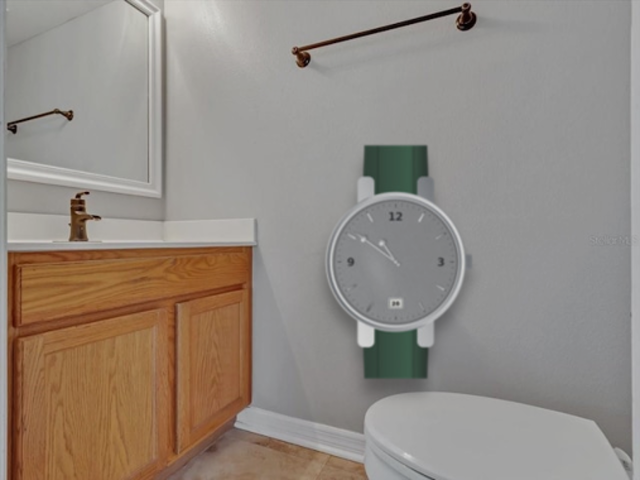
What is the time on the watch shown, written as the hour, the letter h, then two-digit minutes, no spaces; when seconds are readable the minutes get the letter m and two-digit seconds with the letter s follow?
10h51
